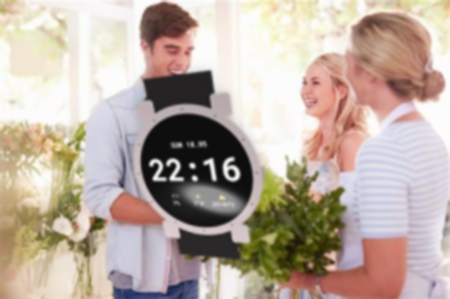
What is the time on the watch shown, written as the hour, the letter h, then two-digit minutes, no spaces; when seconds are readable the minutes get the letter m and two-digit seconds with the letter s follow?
22h16
